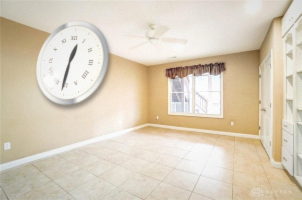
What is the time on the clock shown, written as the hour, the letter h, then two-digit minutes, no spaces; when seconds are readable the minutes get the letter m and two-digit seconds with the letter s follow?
12h31
